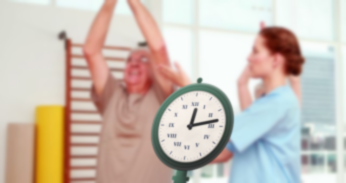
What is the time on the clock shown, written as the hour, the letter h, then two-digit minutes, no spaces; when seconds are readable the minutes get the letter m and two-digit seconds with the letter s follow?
12h13
